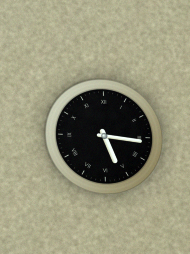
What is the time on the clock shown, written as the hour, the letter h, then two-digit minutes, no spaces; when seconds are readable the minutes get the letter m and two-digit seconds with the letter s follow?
5h16
